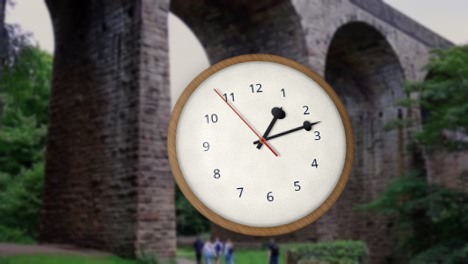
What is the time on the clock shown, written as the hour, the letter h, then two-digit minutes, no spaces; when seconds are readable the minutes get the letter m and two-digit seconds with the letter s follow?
1h12m54s
